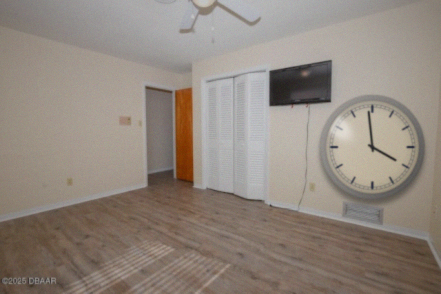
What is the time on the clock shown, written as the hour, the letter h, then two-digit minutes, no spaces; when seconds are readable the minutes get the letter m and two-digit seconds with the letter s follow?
3h59
